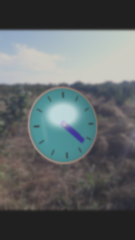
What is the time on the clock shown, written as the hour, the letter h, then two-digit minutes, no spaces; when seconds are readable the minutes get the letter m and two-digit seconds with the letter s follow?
4h22
